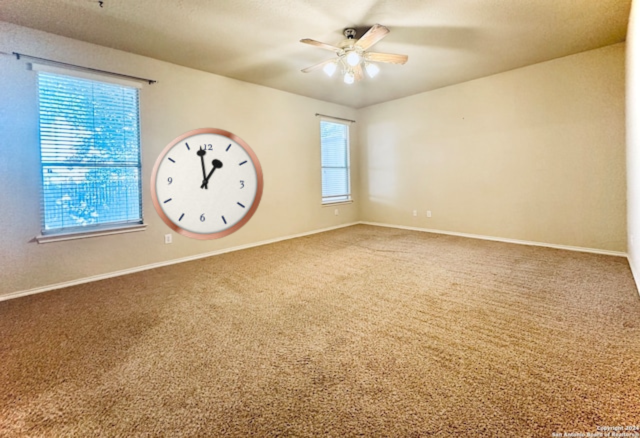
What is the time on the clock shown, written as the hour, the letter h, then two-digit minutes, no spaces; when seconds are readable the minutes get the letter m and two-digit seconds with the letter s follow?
12h58
